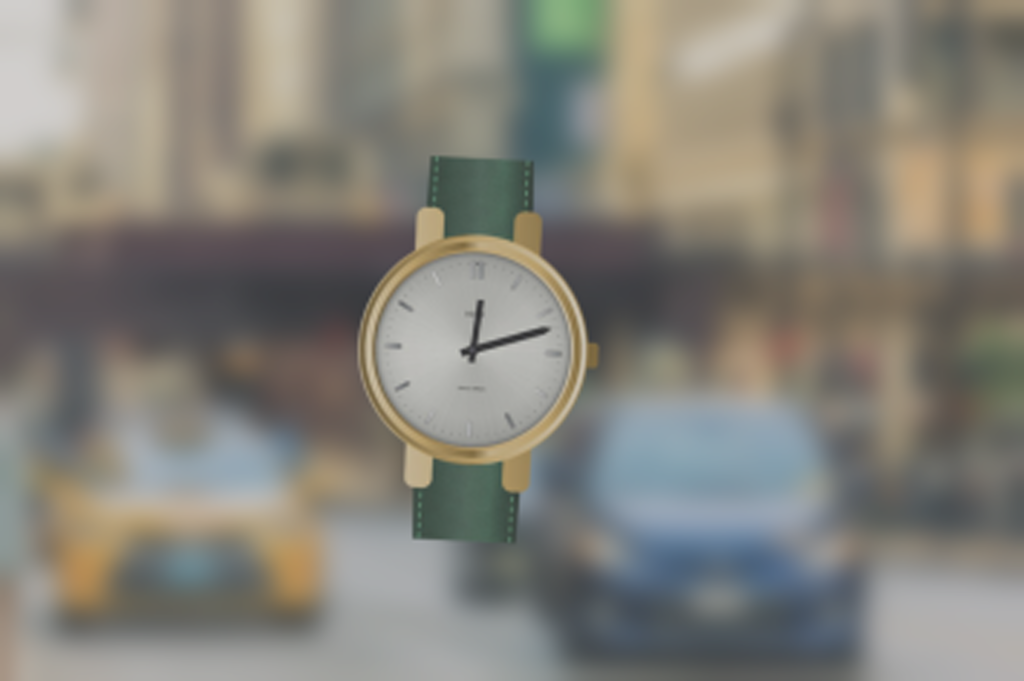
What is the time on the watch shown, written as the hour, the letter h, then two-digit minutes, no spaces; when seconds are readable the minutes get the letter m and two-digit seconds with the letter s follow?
12h12
